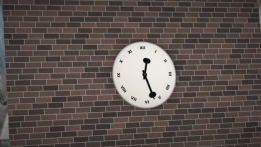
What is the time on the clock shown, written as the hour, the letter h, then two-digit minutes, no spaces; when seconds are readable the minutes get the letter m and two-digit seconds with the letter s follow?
12h27
